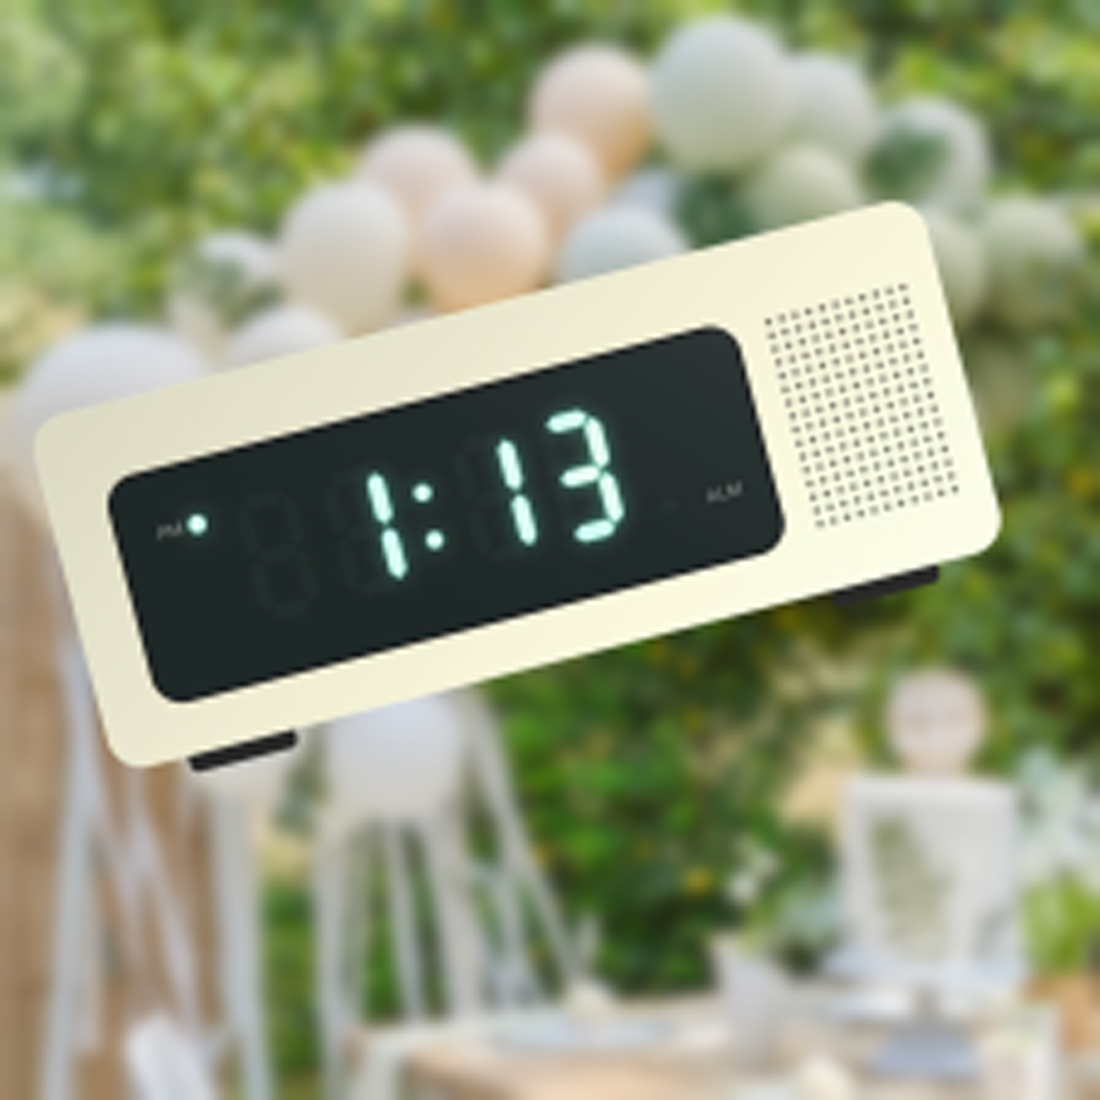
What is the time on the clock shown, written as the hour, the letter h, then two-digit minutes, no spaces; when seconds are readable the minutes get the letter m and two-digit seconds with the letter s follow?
1h13
